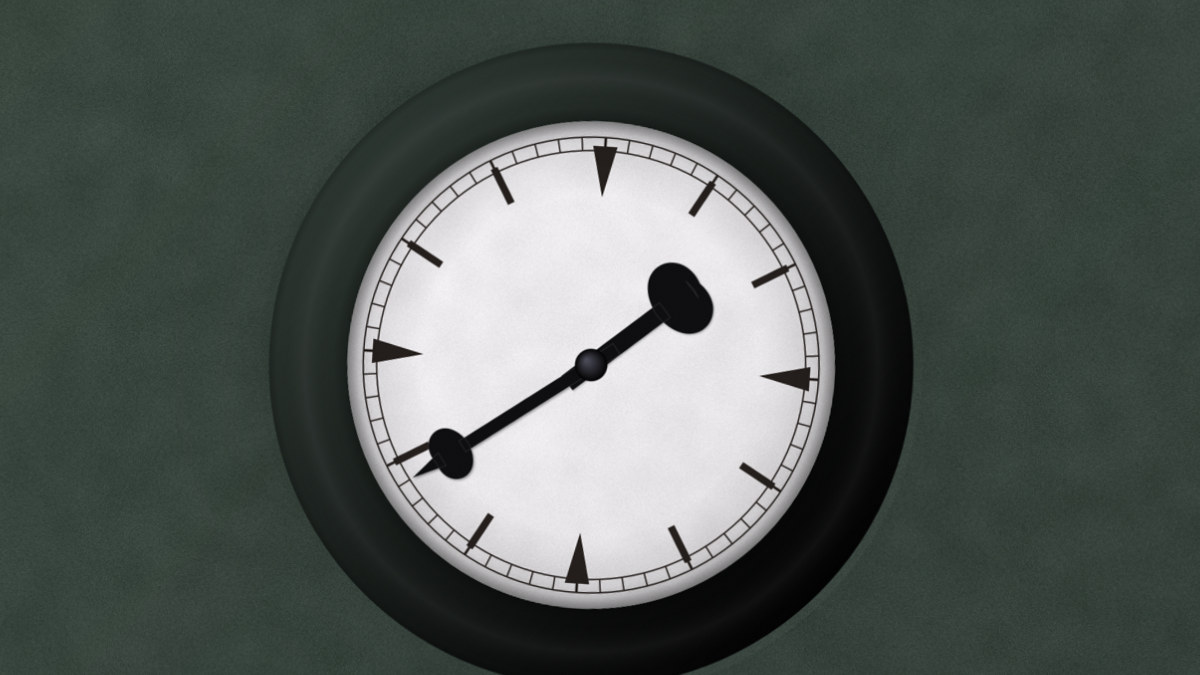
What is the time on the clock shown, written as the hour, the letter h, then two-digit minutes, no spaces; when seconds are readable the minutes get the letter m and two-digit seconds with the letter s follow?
1h39
